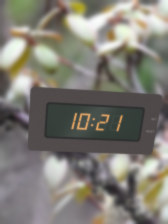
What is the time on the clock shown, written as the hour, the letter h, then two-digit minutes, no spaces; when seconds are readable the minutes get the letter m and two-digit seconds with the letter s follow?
10h21
